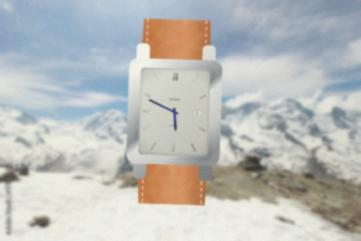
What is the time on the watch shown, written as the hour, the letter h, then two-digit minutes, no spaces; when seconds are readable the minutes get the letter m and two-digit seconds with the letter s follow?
5h49
